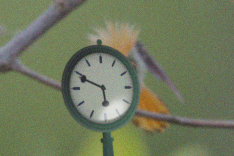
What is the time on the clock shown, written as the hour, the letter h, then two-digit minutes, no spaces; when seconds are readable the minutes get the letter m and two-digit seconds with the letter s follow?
5h49
